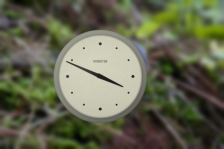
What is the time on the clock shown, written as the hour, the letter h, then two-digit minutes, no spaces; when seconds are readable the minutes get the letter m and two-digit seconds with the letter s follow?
3h49
